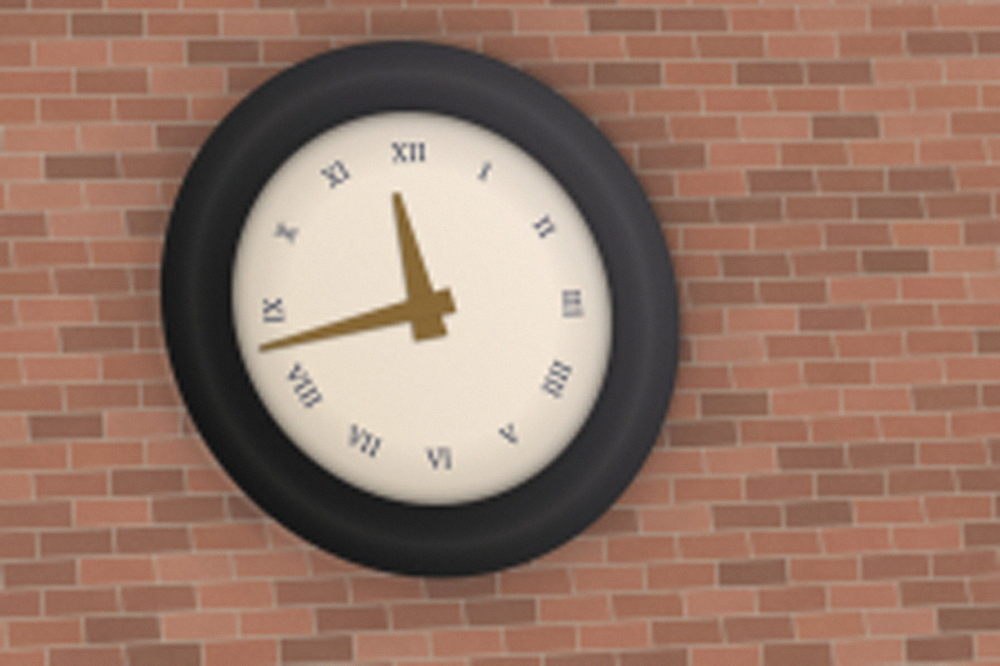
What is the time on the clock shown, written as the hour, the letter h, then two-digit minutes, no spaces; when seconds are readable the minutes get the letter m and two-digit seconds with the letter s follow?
11h43
